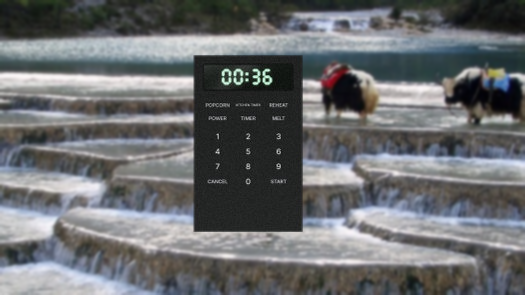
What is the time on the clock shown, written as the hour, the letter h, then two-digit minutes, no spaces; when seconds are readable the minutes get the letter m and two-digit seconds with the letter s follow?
0h36
